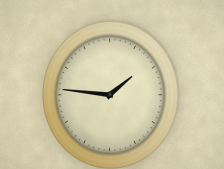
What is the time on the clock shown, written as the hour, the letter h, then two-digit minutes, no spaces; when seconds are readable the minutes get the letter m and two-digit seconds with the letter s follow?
1h46
